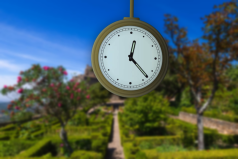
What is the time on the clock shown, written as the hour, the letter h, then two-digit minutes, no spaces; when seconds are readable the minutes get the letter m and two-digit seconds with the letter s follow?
12h23
